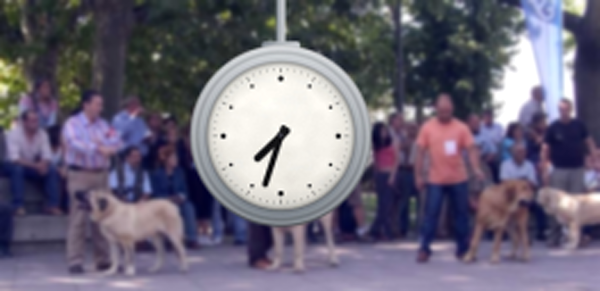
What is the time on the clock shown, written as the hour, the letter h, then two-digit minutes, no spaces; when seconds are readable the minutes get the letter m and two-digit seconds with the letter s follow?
7h33
